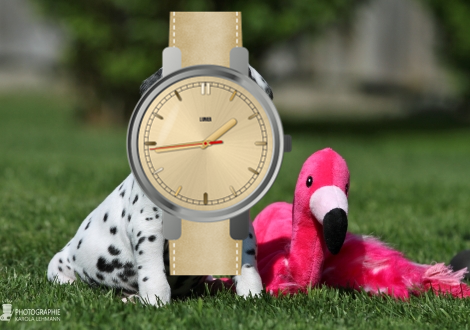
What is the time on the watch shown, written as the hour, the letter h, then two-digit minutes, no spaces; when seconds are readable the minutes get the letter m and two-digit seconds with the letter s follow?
1h43m44s
